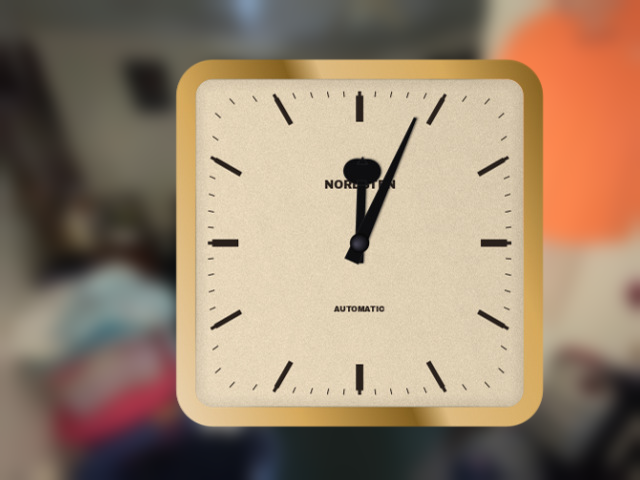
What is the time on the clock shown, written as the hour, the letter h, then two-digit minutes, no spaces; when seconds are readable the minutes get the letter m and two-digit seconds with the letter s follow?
12h04
